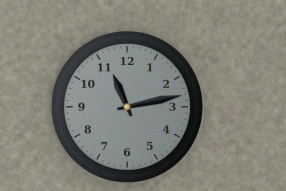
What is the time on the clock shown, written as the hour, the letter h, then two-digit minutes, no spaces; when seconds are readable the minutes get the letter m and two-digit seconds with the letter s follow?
11h13
